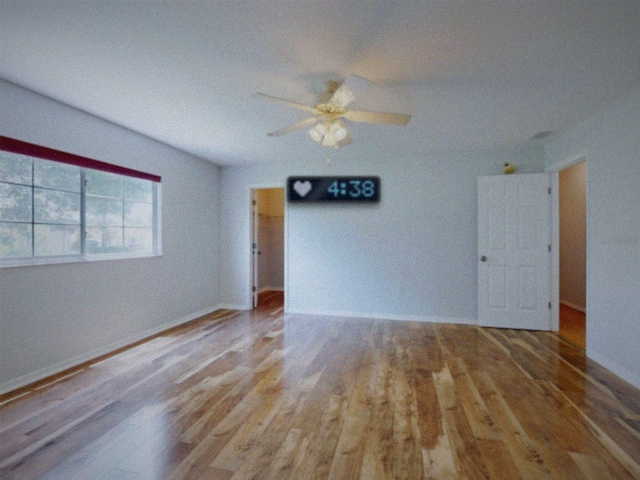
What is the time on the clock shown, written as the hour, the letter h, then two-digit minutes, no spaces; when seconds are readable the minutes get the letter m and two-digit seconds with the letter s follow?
4h38
